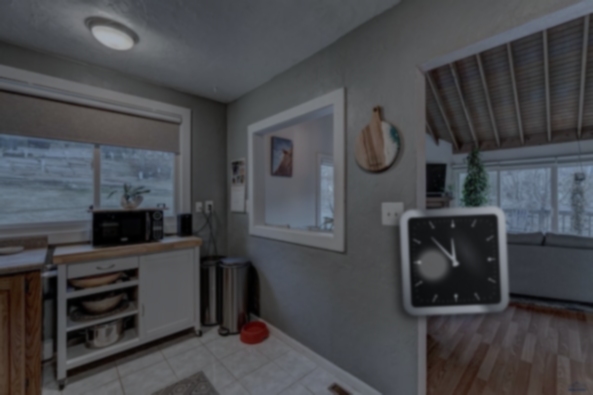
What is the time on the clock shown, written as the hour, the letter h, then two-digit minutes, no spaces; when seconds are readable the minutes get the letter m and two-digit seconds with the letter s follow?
11h53
